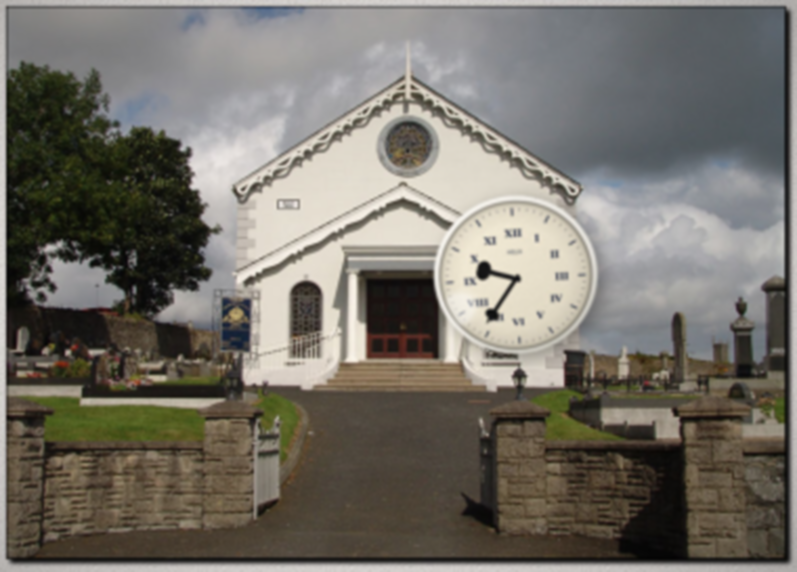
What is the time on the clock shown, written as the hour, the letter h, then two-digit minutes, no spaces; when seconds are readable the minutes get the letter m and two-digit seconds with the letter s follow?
9h36
